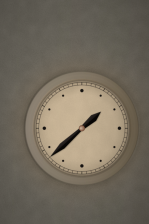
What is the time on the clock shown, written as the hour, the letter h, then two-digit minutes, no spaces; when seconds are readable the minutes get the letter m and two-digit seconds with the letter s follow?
1h38
